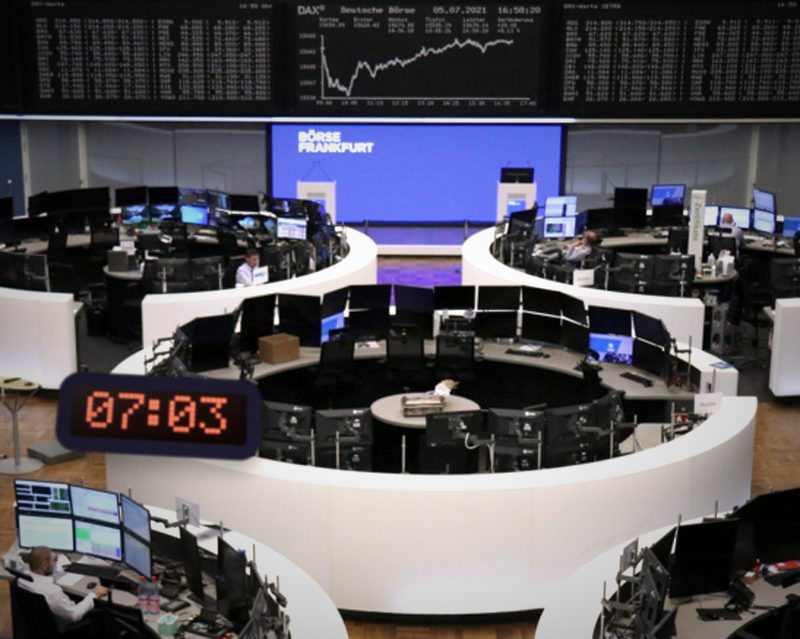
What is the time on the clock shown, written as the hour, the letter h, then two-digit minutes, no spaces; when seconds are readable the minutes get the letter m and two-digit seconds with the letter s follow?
7h03
